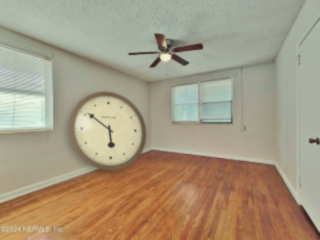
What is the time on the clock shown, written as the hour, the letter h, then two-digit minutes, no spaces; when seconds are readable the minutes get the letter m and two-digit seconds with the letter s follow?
5h51
